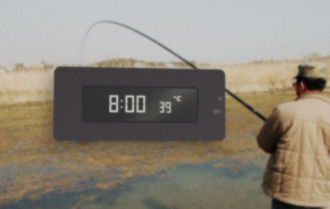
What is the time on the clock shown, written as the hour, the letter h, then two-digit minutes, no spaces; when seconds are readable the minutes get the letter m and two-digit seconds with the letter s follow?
8h00
